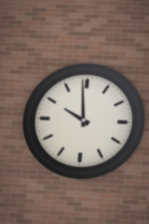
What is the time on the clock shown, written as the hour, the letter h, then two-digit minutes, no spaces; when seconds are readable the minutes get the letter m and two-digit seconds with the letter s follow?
9h59
